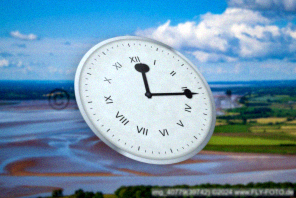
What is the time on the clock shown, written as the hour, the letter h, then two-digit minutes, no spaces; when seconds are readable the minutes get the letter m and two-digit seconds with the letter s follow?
12h16
